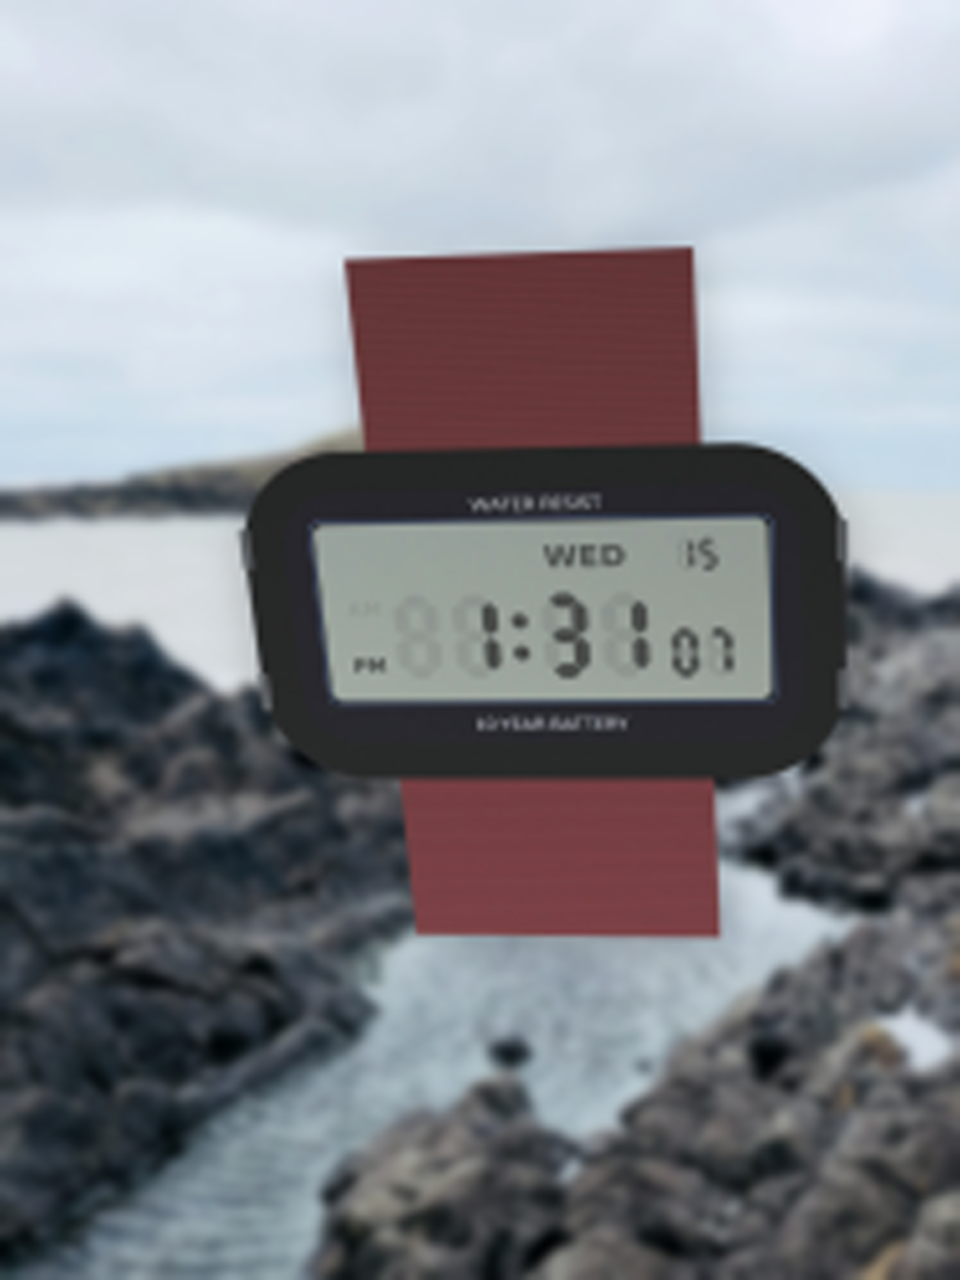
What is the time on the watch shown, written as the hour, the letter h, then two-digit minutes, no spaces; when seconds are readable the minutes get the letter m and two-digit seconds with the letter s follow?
1h31m07s
